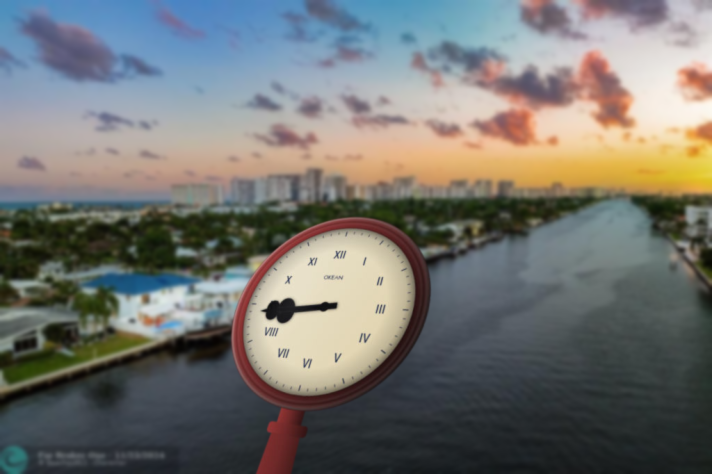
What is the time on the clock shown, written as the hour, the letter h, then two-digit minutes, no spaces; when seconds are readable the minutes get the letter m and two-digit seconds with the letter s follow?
8h44
